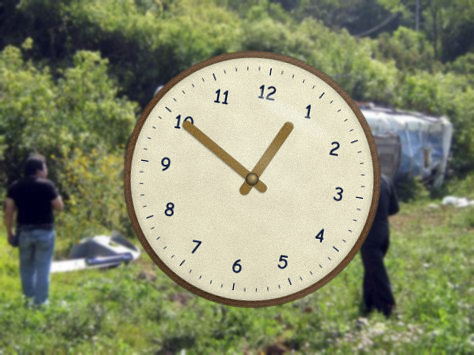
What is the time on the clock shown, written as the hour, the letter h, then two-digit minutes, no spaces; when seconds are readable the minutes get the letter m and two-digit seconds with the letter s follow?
12h50
